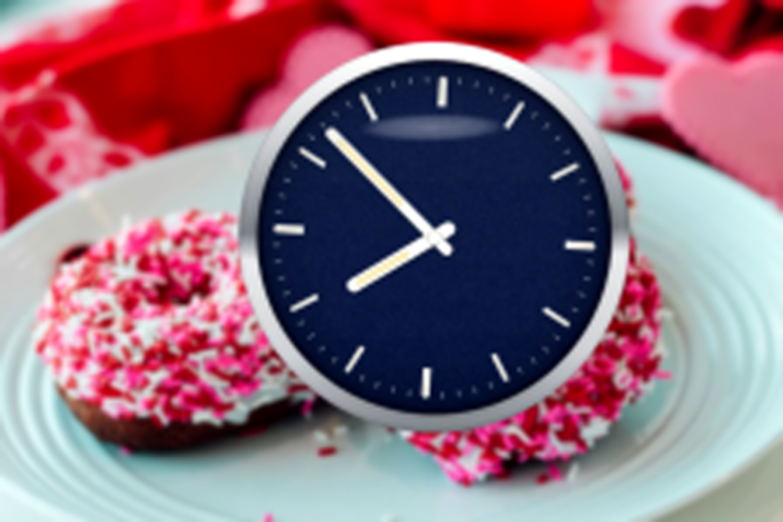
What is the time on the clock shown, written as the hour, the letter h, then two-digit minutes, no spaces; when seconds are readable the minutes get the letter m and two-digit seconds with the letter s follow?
7h52
